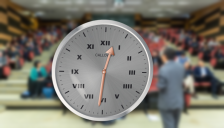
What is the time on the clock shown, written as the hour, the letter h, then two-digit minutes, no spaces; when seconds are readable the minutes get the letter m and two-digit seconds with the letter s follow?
12h31
